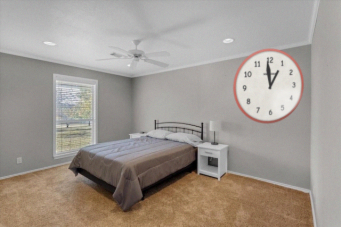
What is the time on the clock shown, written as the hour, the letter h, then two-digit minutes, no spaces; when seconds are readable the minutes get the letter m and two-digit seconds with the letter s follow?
12h59
